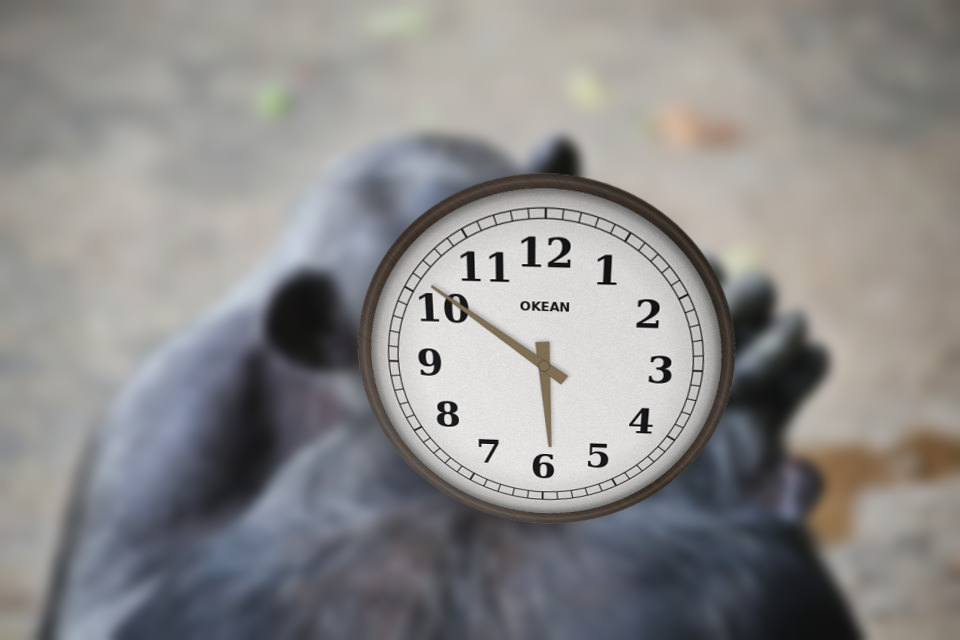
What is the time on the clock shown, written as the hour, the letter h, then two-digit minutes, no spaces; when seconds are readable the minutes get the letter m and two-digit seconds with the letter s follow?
5h51
